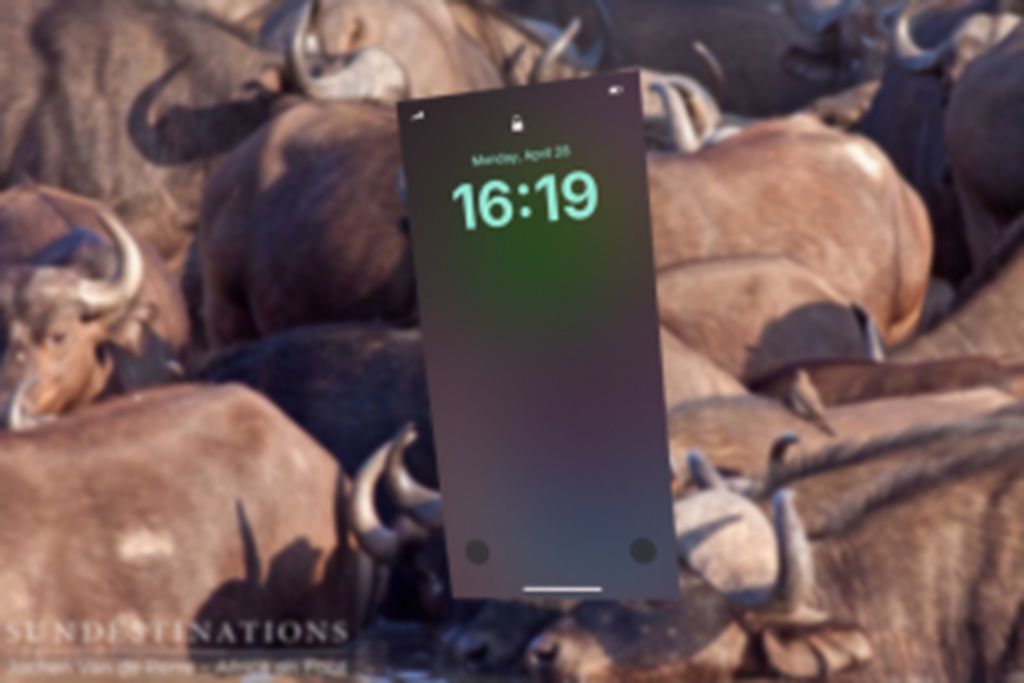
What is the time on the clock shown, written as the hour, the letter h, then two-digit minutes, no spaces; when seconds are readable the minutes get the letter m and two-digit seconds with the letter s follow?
16h19
